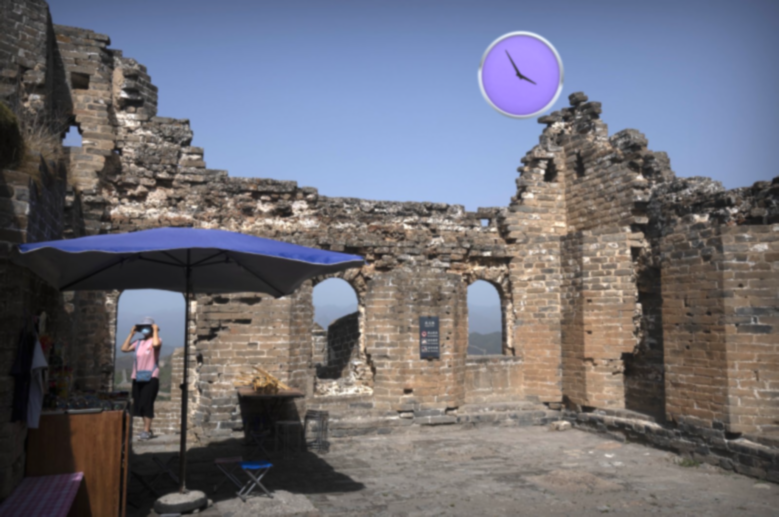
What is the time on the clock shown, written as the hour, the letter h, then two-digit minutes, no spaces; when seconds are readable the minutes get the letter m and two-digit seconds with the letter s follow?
3h55
